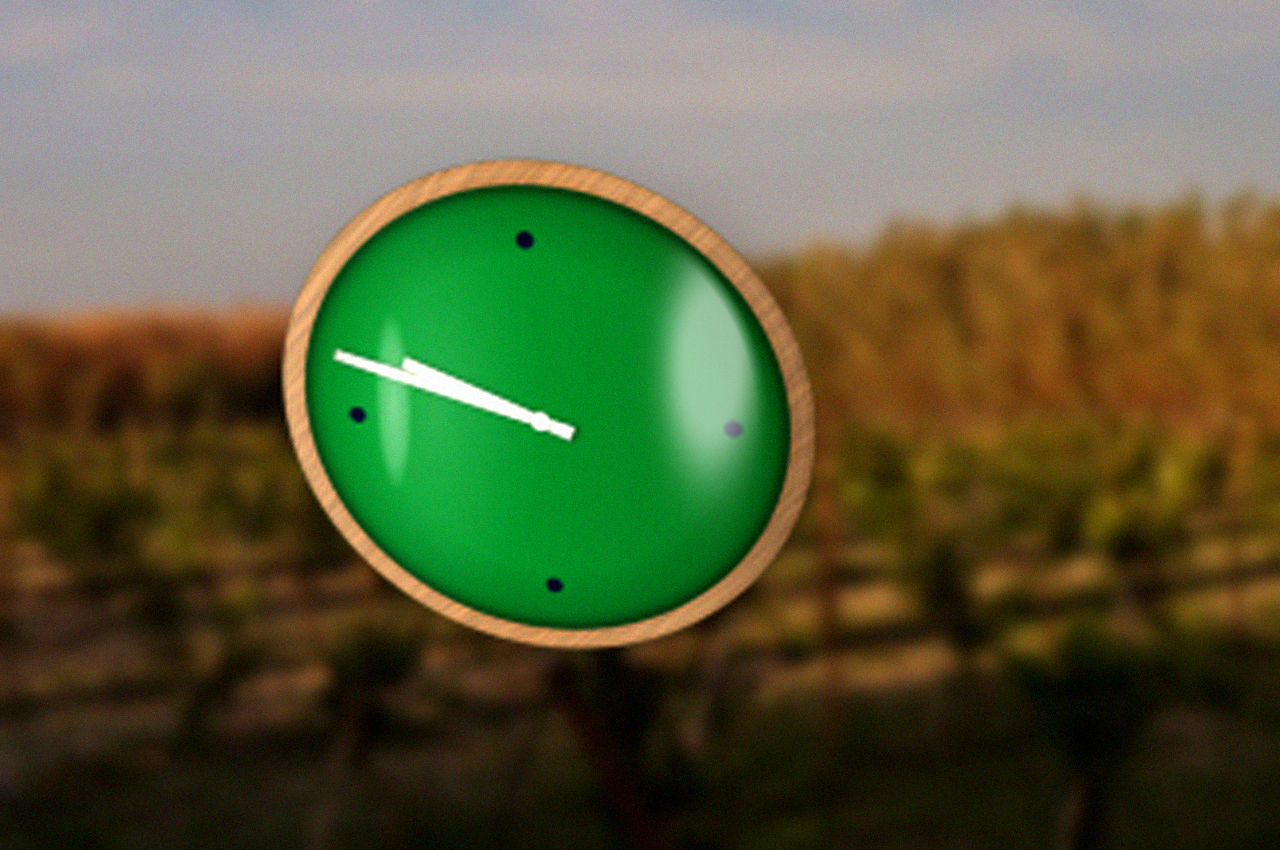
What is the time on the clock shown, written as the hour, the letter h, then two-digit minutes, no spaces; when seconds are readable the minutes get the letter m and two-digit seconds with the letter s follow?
9h48
